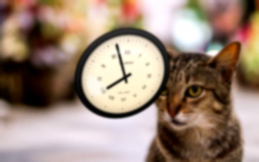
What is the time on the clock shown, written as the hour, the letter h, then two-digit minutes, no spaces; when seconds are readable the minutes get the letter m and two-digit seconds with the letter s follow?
7h57
